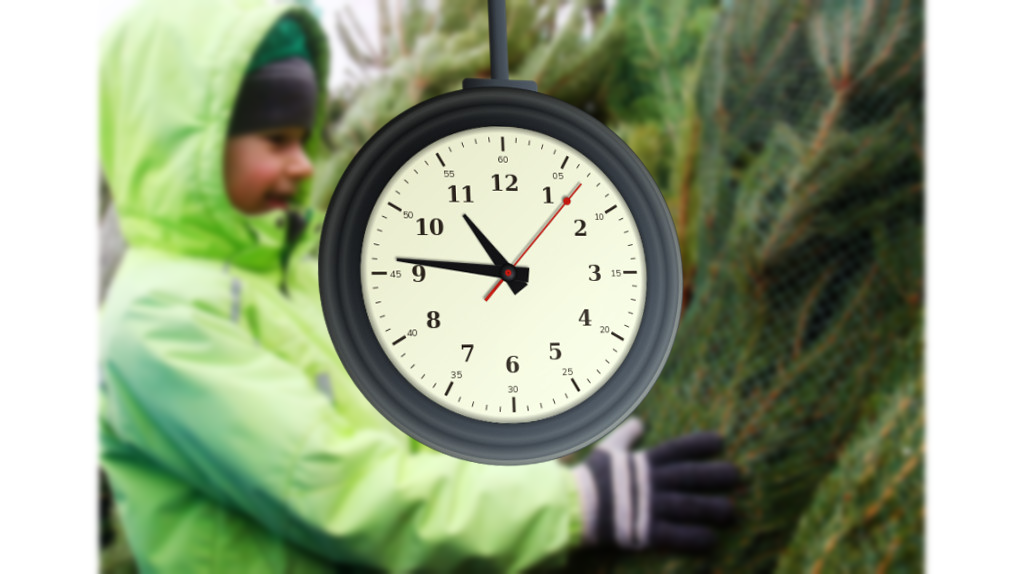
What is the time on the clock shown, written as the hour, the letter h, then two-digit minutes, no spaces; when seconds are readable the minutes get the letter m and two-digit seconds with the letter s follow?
10h46m07s
